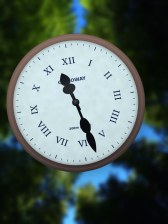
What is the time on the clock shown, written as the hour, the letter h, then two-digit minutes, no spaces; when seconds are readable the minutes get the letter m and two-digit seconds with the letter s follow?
11h28
